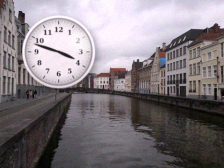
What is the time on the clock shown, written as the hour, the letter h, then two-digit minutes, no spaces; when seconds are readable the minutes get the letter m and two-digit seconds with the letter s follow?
3h48
